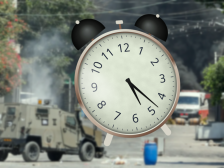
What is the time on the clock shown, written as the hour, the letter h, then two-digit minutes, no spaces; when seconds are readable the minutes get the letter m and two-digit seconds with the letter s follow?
5h23
